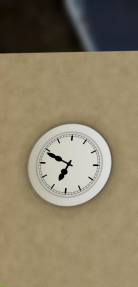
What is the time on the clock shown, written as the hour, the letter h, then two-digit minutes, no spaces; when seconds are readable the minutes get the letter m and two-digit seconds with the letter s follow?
6h49
